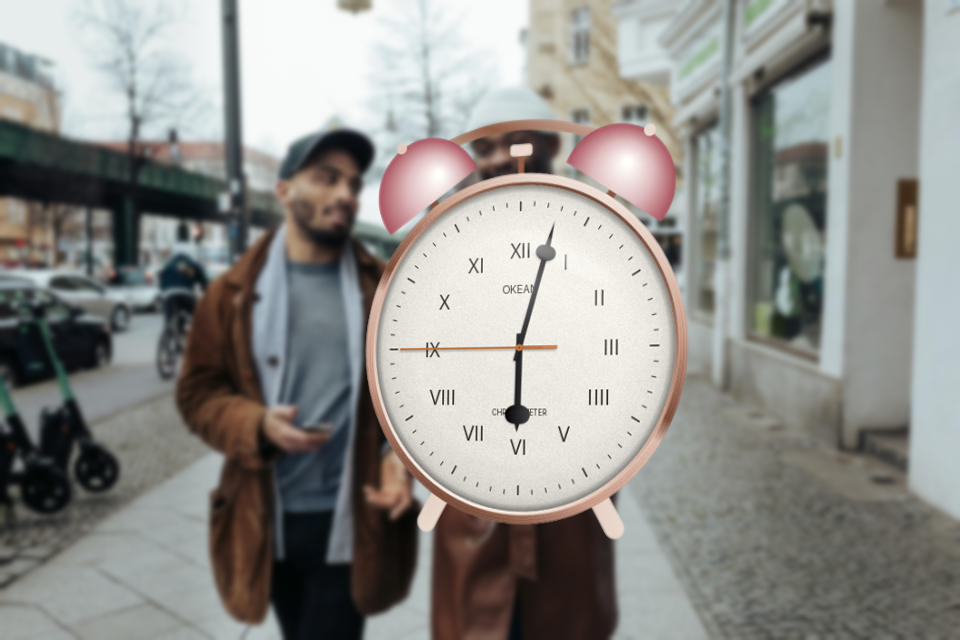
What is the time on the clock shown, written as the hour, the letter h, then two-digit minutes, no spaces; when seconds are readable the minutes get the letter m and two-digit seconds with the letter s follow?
6h02m45s
